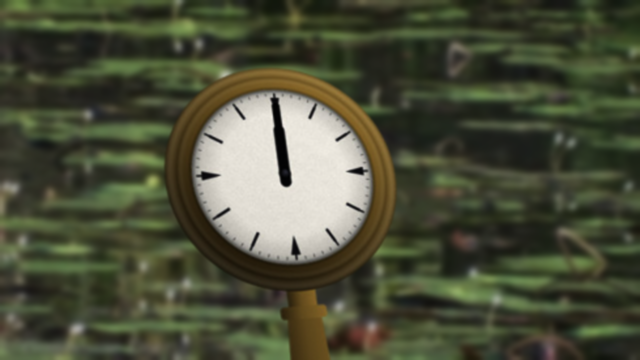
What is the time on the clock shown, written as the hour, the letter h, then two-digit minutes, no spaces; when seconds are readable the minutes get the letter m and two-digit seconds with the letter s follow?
12h00
